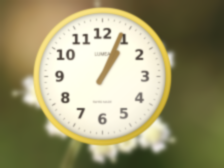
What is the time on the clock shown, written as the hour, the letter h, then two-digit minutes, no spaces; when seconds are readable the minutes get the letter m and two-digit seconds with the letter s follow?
1h04
